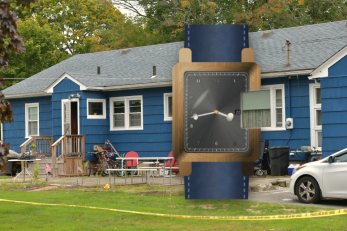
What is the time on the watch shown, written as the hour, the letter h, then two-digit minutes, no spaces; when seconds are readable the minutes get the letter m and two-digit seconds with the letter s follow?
3h43
